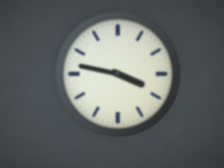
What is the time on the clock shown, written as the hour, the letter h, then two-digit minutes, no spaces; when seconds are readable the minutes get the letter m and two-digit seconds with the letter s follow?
3h47
